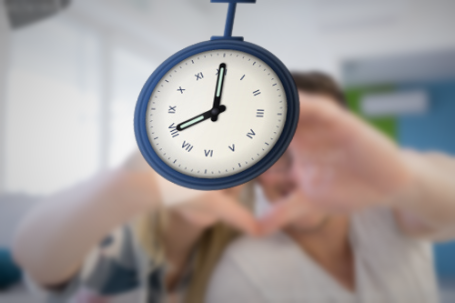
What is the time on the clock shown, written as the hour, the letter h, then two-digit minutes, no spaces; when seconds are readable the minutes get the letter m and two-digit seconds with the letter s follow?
8h00
